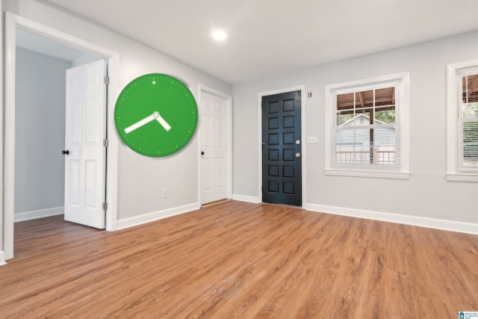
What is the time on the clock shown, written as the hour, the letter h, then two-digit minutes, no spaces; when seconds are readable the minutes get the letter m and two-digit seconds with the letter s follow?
4h41
